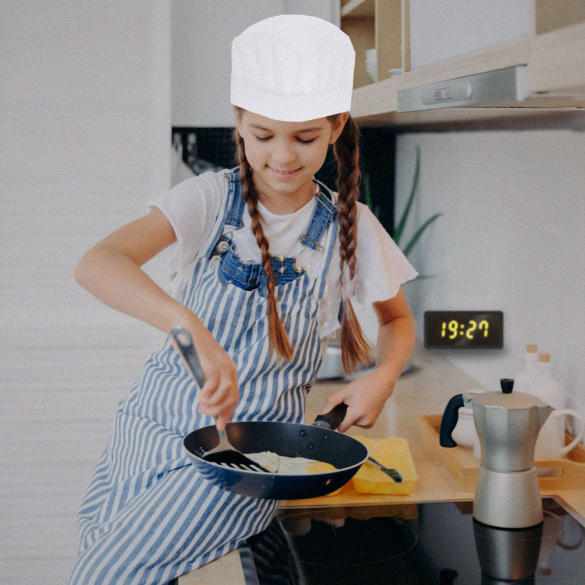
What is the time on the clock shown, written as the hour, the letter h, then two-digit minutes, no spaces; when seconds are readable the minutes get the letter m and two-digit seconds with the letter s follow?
19h27
